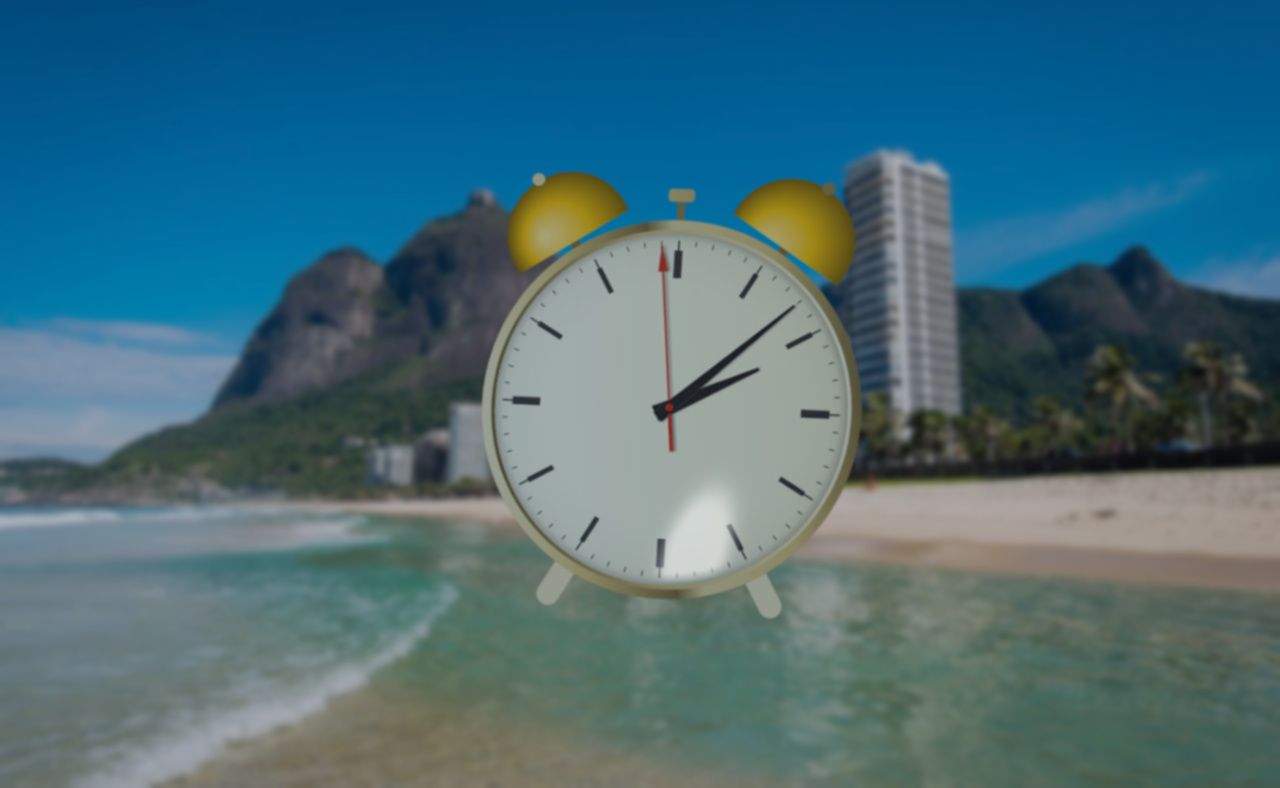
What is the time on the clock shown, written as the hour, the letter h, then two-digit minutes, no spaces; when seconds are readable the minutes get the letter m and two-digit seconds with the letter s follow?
2h07m59s
